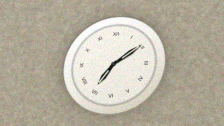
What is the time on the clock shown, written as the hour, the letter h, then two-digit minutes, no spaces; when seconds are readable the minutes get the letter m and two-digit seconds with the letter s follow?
7h09
